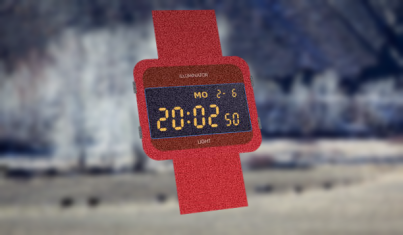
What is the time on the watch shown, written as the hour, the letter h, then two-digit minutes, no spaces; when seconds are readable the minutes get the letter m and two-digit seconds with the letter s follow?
20h02m50s
